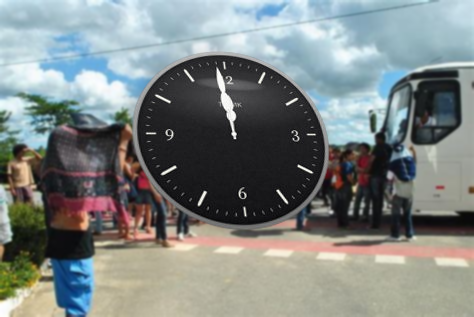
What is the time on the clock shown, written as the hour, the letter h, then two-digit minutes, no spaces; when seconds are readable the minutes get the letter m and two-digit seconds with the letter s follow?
11h59
